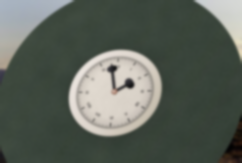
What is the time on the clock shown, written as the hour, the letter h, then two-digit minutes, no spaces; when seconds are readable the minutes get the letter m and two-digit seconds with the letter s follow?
1h58
